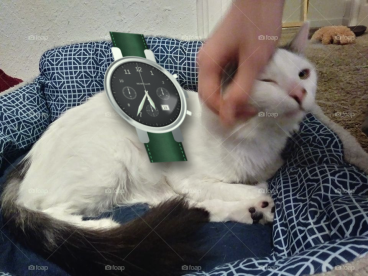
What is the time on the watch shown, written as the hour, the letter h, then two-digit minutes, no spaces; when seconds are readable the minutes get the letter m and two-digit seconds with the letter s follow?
5h36
